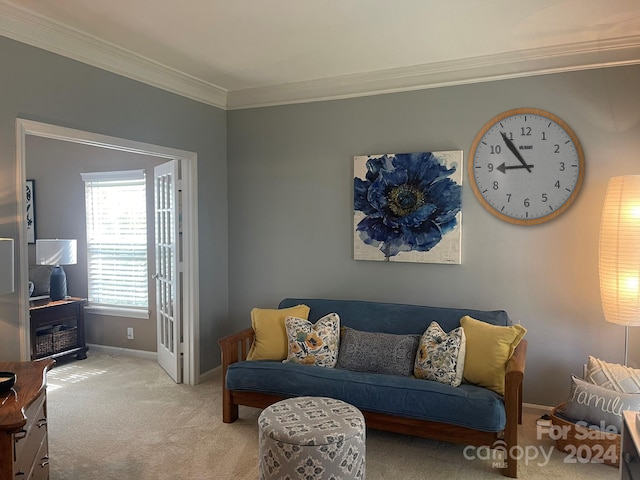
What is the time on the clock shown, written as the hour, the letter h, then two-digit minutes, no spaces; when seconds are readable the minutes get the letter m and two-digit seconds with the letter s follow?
8h54
